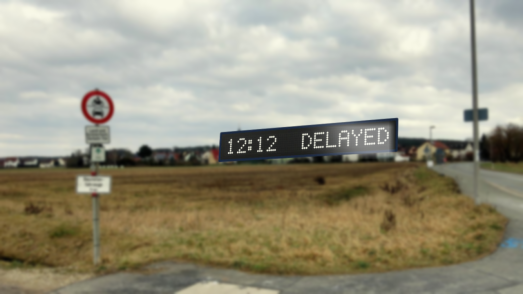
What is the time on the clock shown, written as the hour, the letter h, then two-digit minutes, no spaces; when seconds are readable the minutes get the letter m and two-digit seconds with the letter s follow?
12h12
